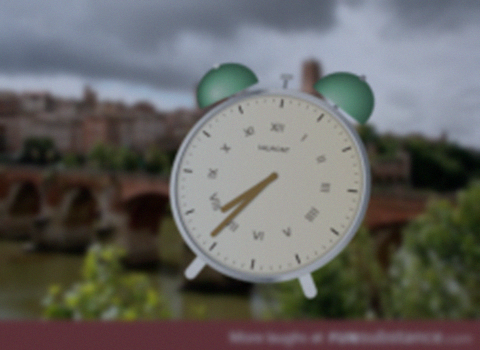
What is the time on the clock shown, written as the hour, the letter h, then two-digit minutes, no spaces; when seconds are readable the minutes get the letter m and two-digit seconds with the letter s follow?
7h36
